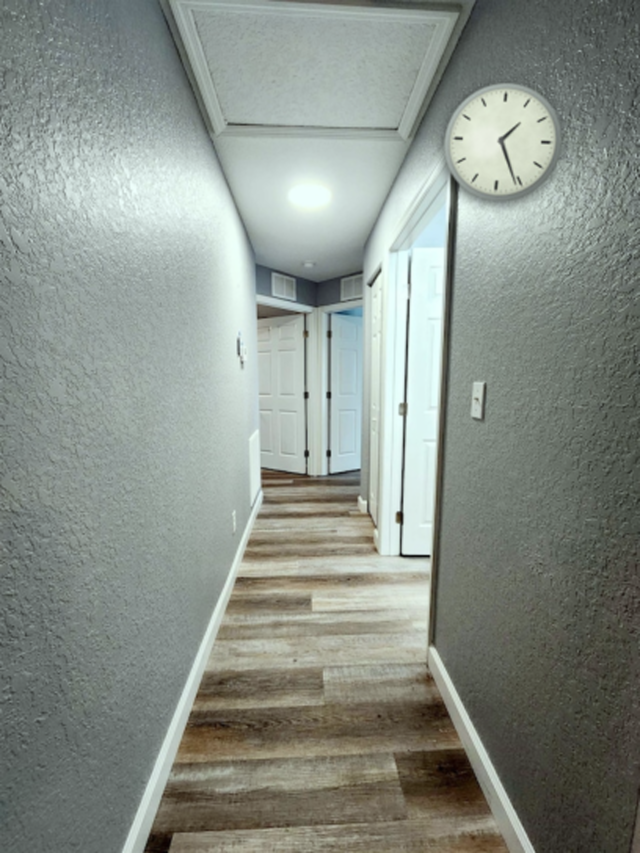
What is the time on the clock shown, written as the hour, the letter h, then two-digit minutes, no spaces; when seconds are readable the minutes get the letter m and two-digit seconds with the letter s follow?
1h26
